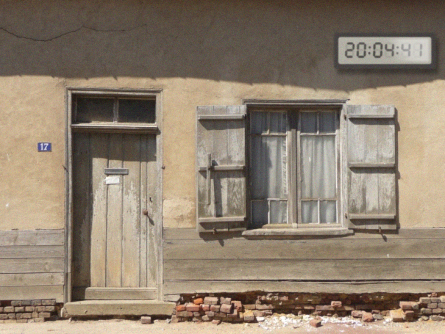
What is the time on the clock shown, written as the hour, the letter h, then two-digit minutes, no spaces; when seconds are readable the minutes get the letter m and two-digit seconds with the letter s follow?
20h04m41s
